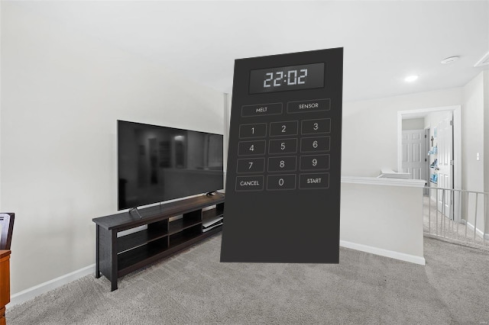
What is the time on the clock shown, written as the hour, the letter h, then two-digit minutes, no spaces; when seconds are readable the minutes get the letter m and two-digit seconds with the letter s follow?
22h02
